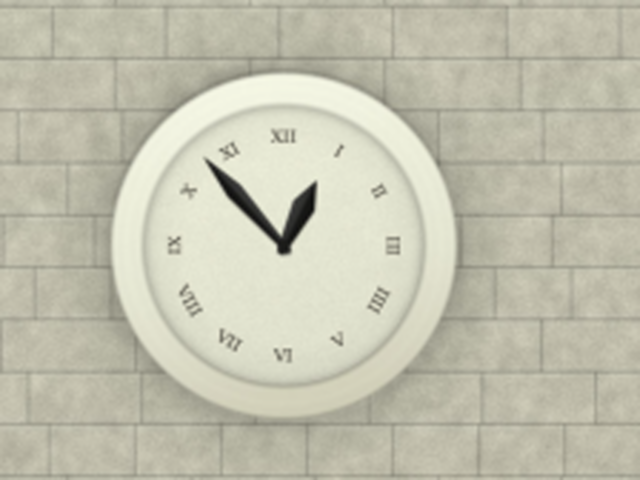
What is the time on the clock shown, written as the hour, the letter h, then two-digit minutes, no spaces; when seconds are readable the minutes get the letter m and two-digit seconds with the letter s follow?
12h53
